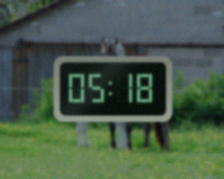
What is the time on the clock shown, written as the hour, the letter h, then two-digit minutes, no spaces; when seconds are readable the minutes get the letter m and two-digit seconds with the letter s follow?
5h18
